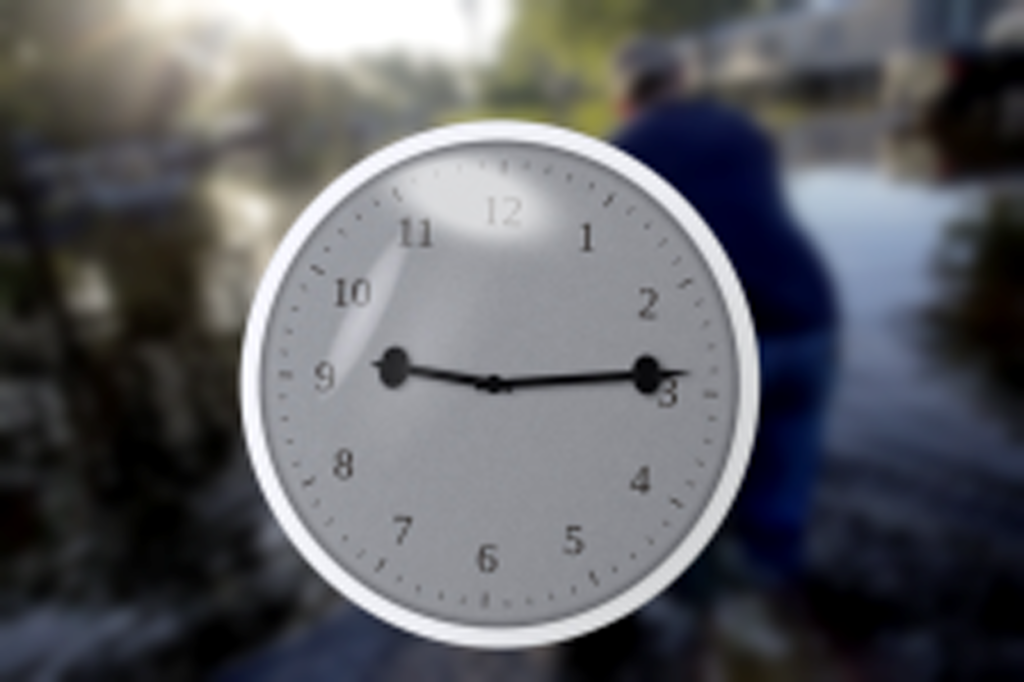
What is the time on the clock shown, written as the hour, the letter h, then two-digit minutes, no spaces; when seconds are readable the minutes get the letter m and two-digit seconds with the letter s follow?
9h14
